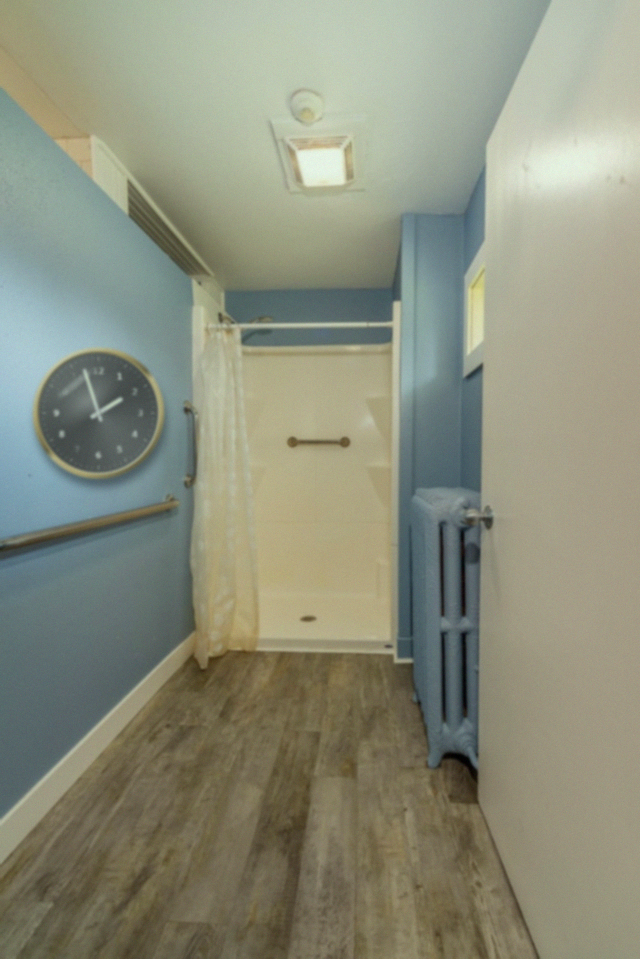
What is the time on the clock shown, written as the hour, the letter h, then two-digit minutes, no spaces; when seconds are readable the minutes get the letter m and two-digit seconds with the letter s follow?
1h57
